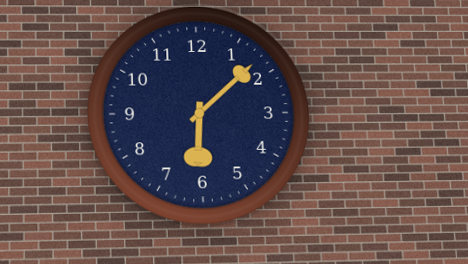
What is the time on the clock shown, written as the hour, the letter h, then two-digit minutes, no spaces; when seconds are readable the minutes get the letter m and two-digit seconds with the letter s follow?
6h08
